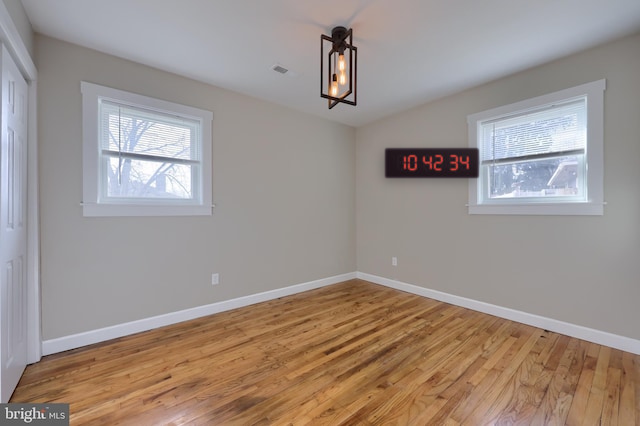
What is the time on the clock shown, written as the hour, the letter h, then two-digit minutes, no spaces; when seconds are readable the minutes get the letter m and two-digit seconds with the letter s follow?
10h42m34s
